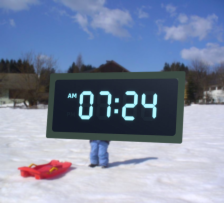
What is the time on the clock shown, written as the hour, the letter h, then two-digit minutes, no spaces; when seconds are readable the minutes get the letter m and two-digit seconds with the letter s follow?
7h24
